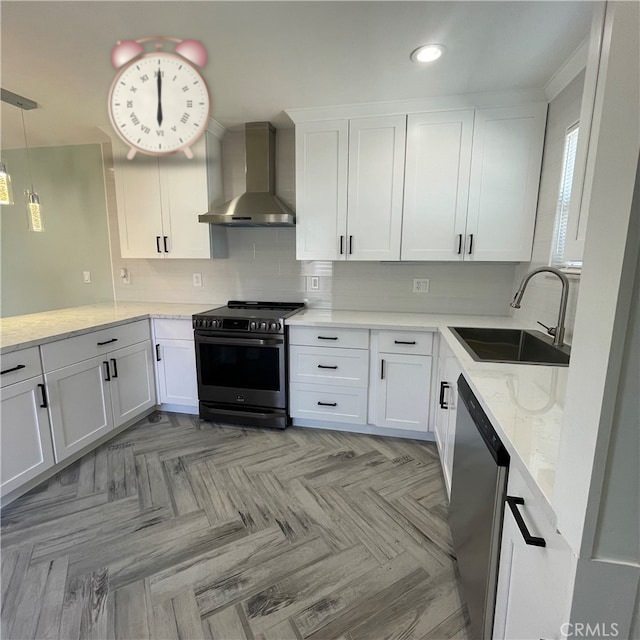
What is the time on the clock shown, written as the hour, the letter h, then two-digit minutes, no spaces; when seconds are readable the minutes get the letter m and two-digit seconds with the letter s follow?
6h00
